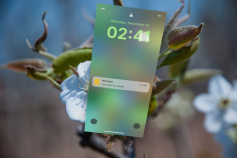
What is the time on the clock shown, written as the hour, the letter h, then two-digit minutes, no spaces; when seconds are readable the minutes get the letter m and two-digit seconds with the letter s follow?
2h41
